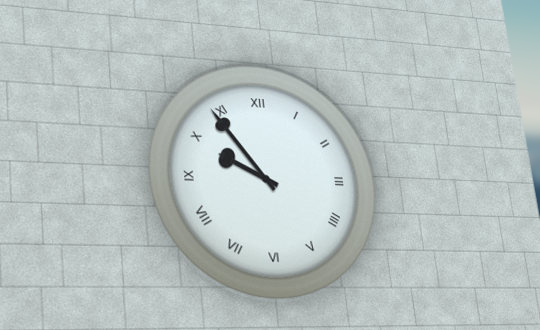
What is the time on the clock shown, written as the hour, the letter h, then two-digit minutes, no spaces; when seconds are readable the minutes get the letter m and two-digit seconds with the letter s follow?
9h54
